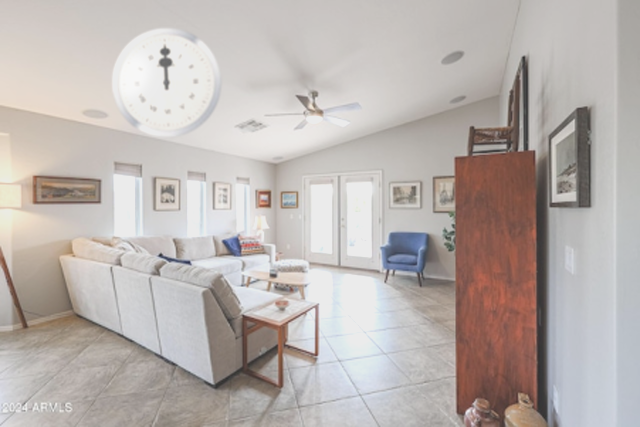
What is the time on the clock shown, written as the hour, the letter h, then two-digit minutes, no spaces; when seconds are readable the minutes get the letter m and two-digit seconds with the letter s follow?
12h00
